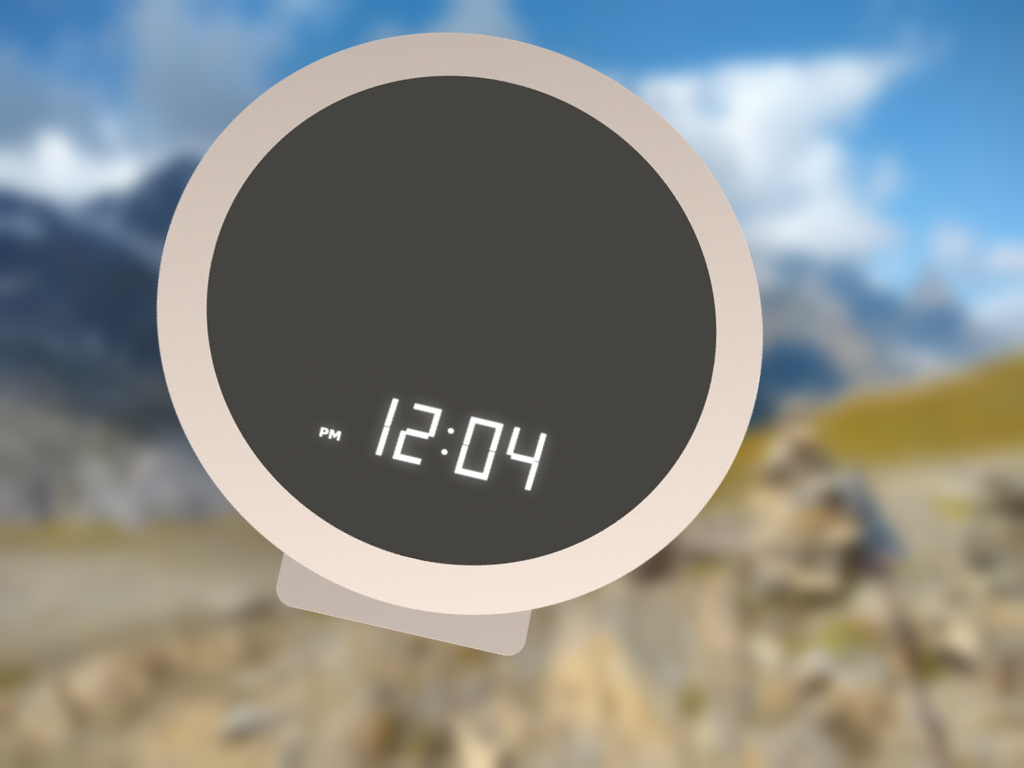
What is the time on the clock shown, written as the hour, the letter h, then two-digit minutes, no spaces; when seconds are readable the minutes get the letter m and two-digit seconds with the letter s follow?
12h04
